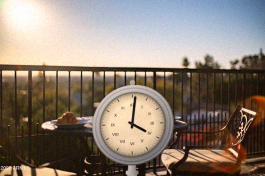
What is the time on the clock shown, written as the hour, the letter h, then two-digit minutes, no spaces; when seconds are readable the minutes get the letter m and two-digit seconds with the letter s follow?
4h01
